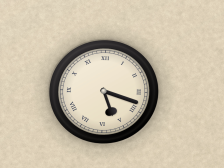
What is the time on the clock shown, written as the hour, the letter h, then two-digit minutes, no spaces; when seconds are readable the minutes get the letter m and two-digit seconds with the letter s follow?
5h18
